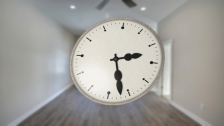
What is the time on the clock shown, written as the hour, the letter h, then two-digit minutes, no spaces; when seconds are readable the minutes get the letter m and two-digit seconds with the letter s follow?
2h27
